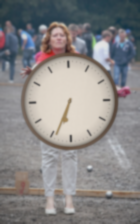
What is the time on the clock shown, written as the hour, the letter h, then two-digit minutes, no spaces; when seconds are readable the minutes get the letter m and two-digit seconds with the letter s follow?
6h34
